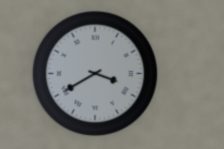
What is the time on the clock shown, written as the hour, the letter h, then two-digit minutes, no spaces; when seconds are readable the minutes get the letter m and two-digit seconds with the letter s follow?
3h40
